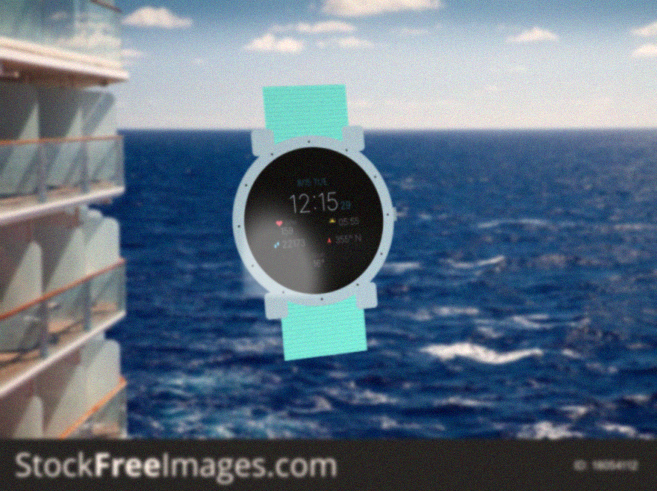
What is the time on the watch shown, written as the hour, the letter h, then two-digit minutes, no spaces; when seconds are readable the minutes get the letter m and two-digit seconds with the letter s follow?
12h15m29s
